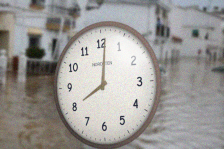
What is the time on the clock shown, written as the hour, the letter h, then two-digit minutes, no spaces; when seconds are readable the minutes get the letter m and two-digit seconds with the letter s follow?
8h01
